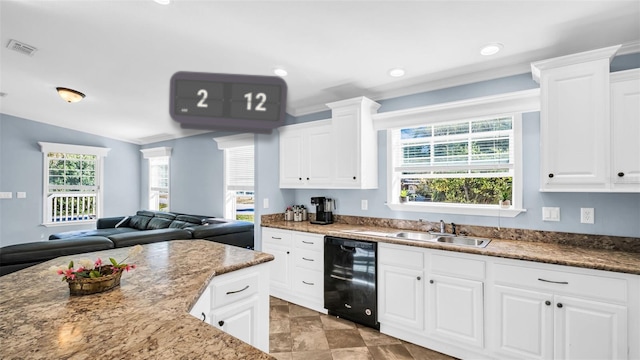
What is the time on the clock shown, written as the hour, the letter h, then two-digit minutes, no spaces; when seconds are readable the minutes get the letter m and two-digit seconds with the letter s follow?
2h12
